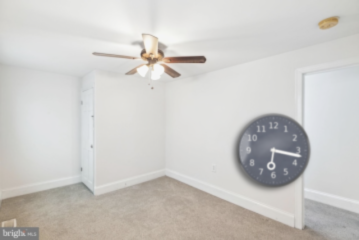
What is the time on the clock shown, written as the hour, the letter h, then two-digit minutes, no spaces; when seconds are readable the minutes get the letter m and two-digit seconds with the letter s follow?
6h17
